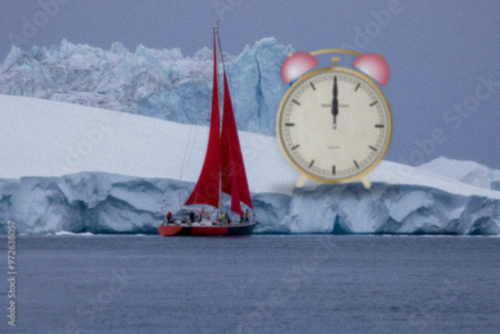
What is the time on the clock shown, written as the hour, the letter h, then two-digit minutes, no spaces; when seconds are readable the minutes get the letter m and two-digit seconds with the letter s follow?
12h00
